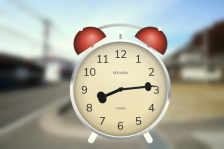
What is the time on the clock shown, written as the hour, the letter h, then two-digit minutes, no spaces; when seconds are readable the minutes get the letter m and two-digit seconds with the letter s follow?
8h14
